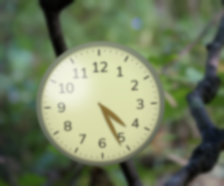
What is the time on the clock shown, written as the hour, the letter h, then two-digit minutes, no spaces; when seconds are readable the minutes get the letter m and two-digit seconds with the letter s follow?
4h26
